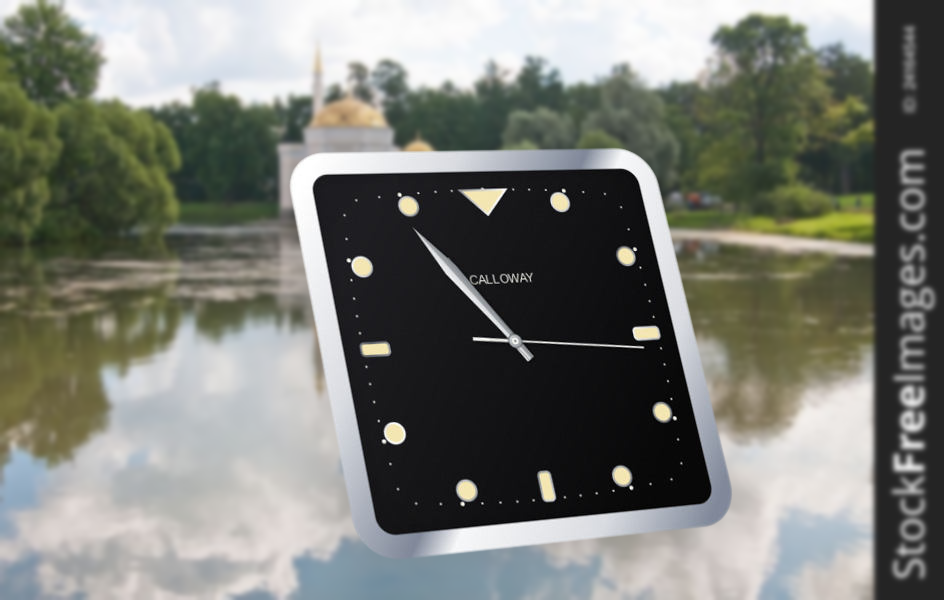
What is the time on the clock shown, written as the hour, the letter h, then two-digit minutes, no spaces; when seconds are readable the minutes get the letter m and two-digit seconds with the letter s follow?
10h54m16s
